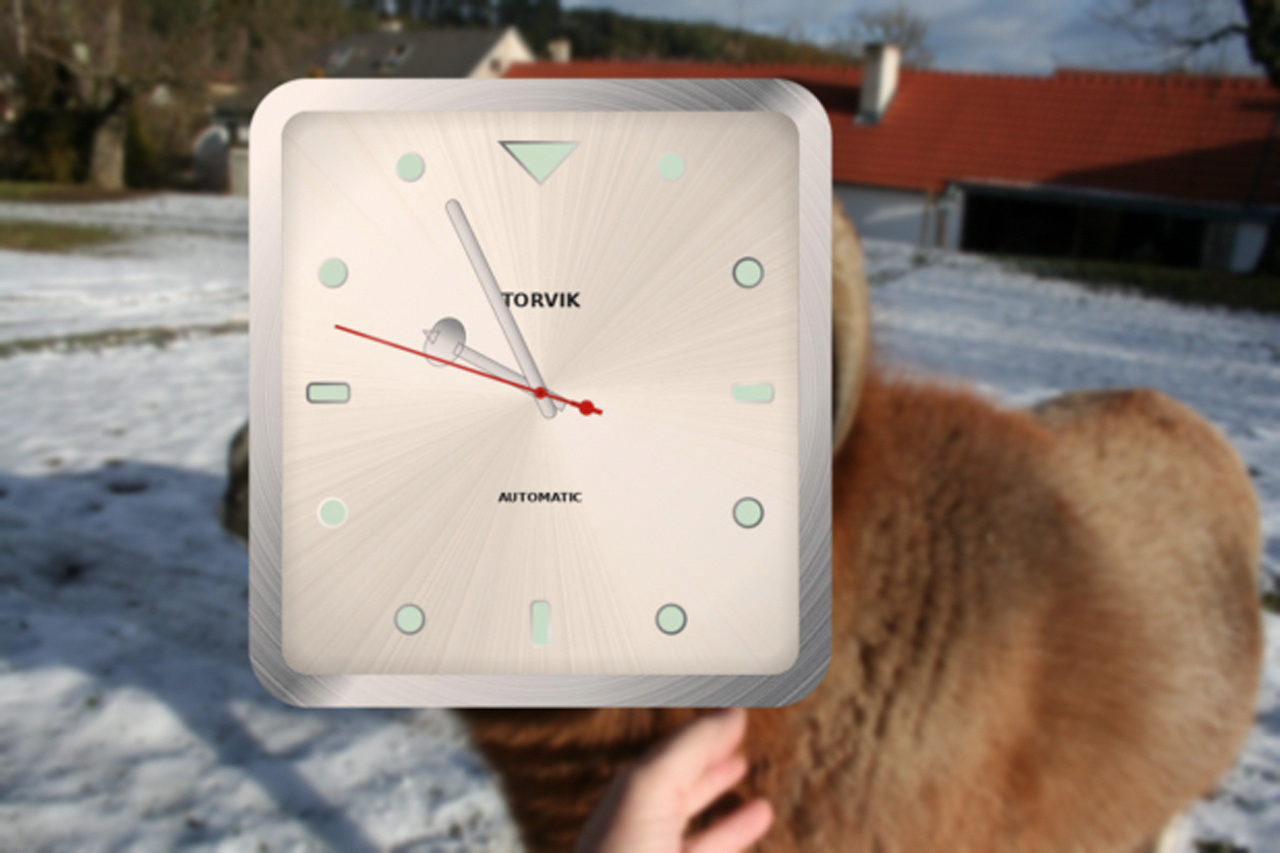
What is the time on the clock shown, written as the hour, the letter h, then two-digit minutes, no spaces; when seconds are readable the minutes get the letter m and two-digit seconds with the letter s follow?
9h55m48s
